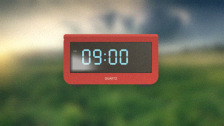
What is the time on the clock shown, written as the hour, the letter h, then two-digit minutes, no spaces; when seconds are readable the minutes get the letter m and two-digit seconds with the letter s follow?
9h00
